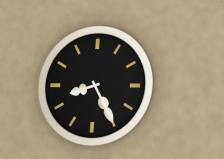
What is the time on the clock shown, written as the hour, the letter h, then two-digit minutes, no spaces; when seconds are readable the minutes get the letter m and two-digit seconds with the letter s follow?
8h25
